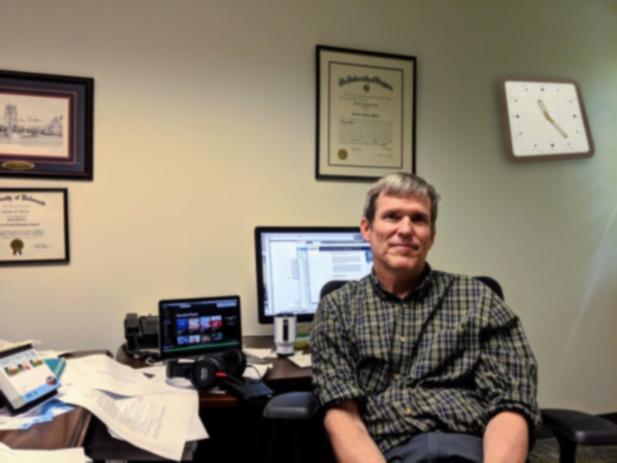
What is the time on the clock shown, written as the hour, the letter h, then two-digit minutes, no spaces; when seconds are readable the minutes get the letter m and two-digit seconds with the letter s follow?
11h24
